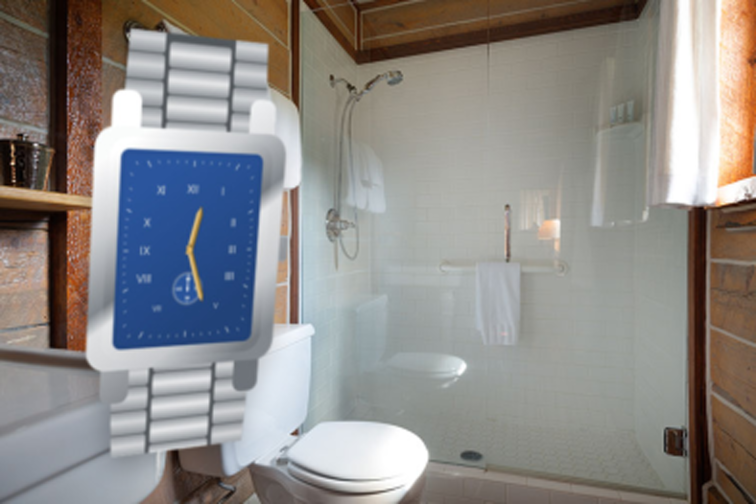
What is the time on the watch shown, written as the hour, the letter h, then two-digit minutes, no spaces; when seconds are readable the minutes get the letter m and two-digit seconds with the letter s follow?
12h27
